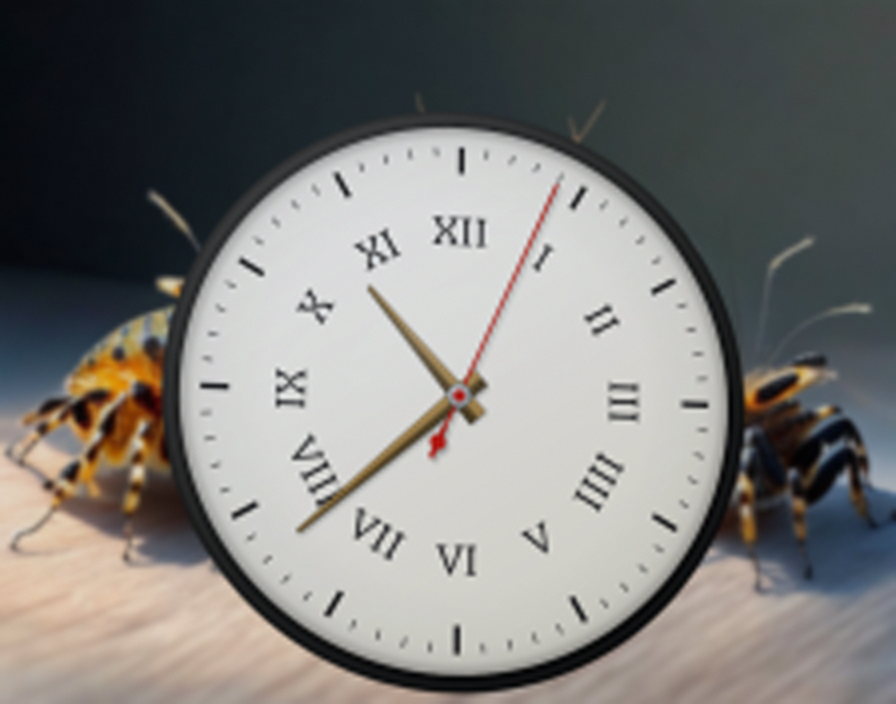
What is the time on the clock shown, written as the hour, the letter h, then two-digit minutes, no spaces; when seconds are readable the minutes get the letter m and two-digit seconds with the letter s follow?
10h38m04s
